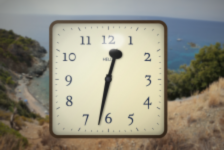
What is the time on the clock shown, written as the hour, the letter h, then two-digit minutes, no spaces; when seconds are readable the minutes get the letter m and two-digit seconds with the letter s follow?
12h32
